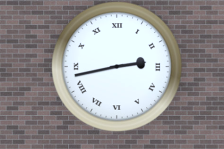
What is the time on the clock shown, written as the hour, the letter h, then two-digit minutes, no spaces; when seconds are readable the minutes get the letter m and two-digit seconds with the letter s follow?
2h43
